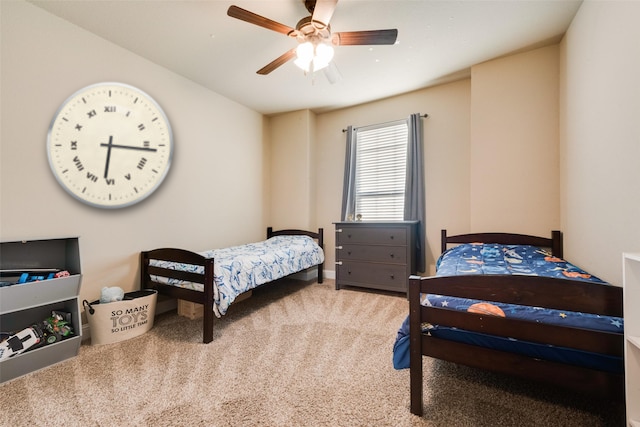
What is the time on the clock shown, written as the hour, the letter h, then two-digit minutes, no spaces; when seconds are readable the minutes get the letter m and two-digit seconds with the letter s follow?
6h16
